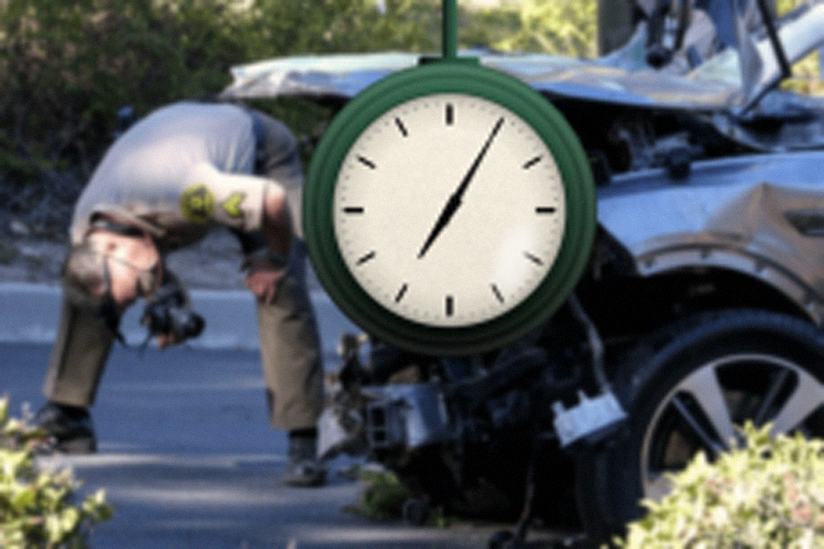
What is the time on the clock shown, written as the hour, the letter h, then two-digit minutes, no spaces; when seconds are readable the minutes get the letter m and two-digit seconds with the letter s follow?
7h05
